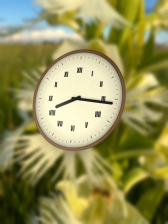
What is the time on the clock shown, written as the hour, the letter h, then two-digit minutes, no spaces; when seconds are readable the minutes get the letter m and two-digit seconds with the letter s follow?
8h16
